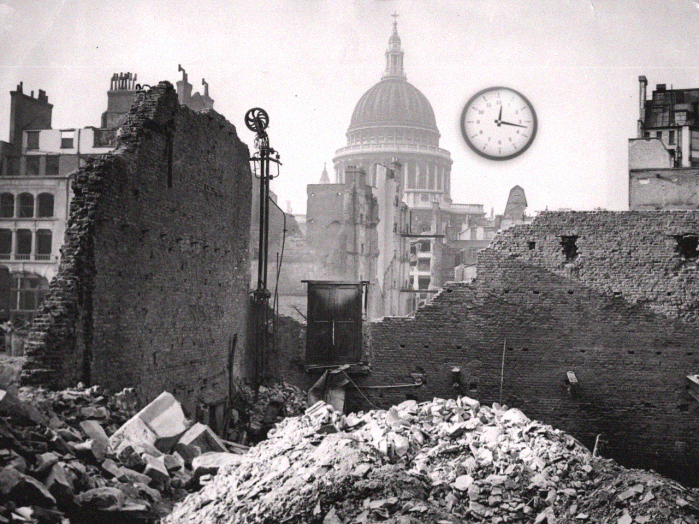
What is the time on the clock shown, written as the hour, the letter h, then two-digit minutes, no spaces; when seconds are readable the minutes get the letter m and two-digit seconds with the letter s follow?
12h17
